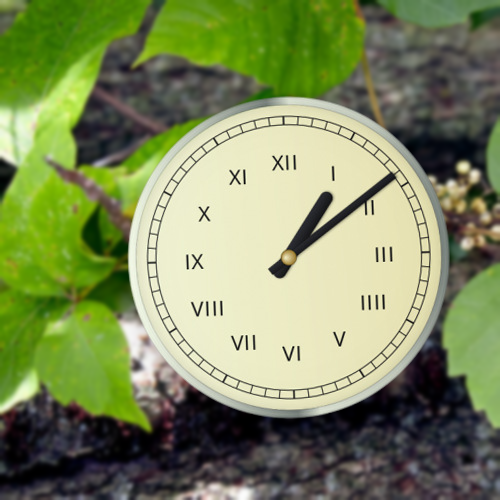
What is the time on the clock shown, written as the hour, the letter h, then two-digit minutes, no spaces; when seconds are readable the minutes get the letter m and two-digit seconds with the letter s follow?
1h09
